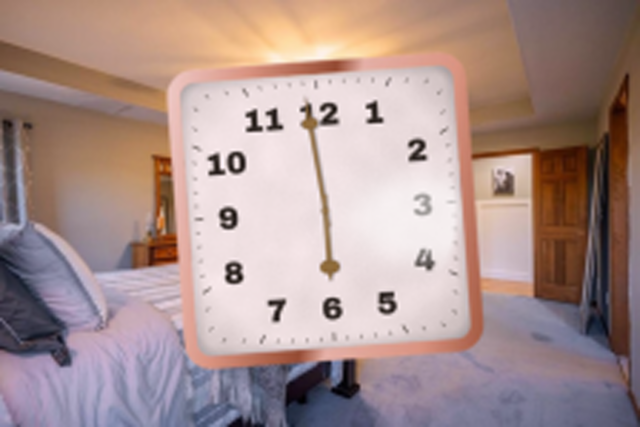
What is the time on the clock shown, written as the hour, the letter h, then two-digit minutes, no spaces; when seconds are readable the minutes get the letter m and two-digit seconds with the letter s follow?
5h59
